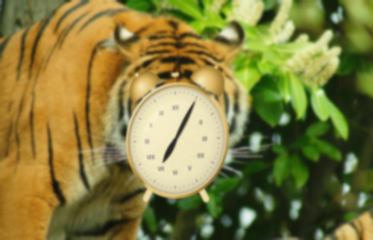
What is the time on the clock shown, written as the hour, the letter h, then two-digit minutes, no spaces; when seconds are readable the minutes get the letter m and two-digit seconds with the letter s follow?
7h05
